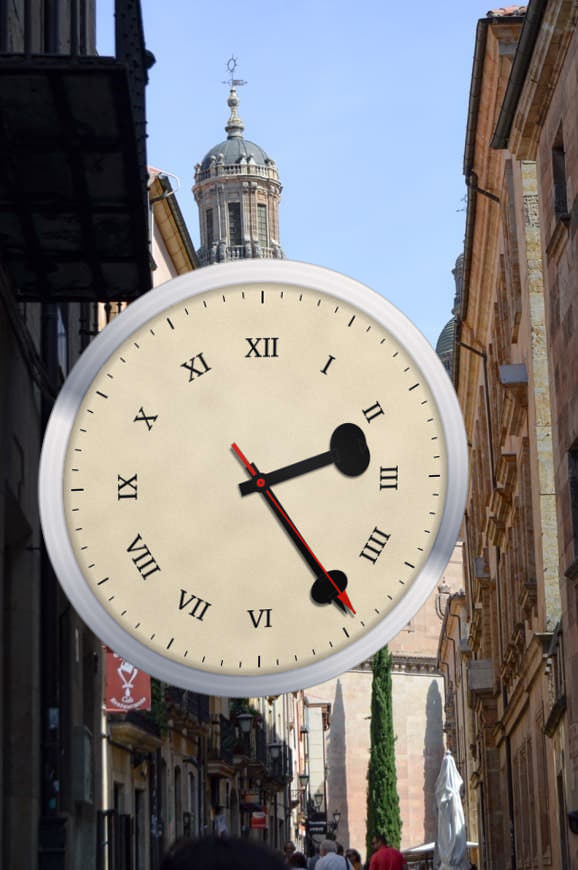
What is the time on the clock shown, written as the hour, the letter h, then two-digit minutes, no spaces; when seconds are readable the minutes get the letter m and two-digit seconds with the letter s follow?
2h24m24s
